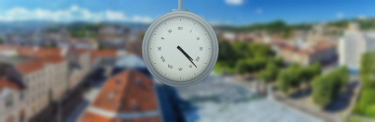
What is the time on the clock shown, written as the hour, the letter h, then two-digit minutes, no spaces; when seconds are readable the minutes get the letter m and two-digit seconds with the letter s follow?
4h23
